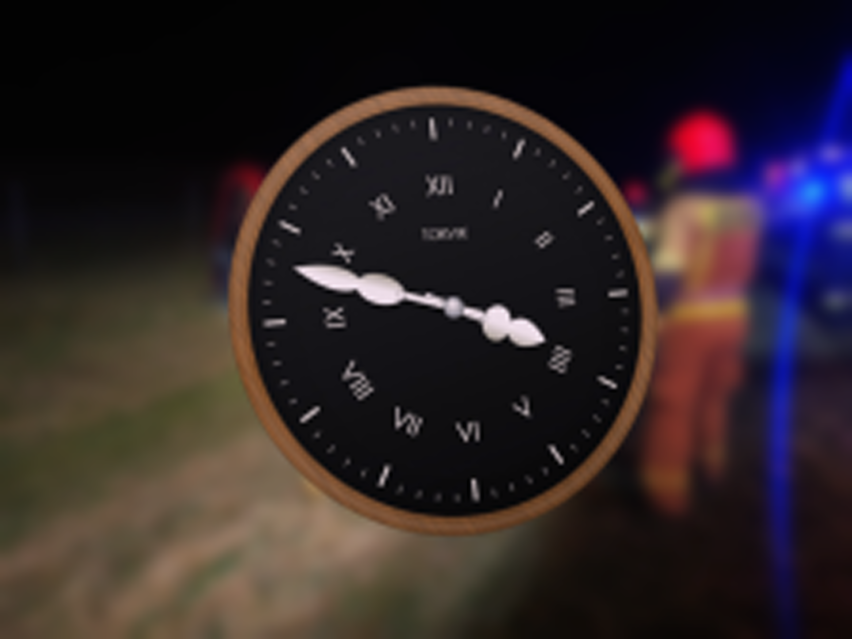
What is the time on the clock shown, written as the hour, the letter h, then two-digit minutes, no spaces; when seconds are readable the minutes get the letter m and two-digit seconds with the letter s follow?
3h48
